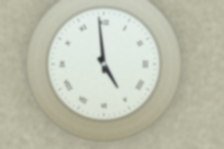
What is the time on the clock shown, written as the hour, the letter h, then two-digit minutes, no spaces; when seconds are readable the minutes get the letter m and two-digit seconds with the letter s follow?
4h59
